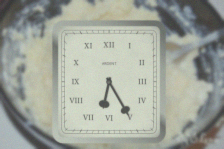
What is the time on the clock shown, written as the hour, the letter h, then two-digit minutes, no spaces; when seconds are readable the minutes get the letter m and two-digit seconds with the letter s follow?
6h25
